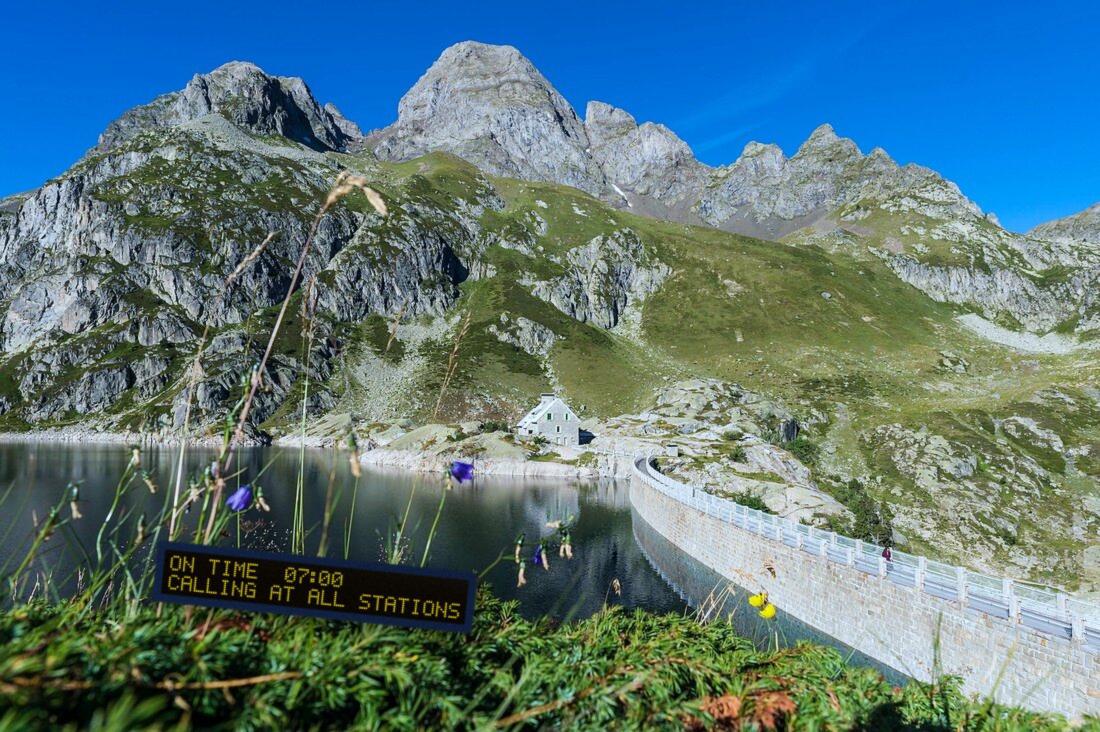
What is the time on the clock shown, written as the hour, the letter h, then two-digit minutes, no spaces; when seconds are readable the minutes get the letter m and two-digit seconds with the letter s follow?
7h00
